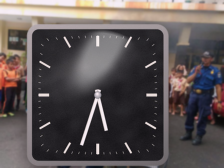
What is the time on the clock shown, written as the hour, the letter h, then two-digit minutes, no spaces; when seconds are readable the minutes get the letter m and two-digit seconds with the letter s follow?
5h33
